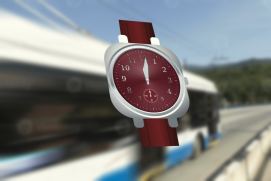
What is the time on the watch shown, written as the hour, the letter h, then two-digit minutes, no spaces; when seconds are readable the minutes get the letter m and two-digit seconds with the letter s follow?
12h01
